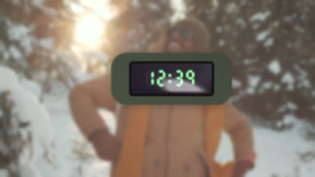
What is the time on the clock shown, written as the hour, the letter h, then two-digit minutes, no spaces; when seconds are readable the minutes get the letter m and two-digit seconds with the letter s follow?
12h39
